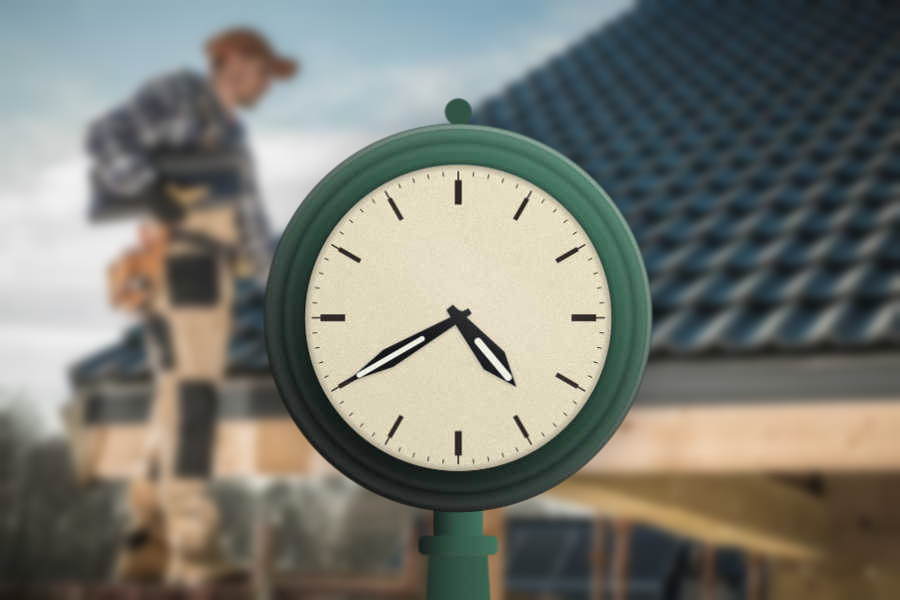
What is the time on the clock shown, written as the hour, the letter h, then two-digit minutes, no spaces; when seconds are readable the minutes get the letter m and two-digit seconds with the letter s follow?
4h40
